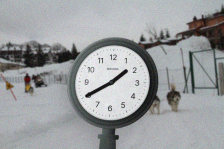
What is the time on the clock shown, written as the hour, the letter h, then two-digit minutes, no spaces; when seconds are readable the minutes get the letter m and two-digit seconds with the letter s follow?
1h40
